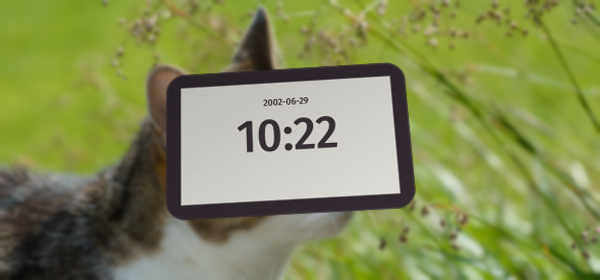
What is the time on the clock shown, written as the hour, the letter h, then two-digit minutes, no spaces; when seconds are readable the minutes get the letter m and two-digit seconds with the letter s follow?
10h22
